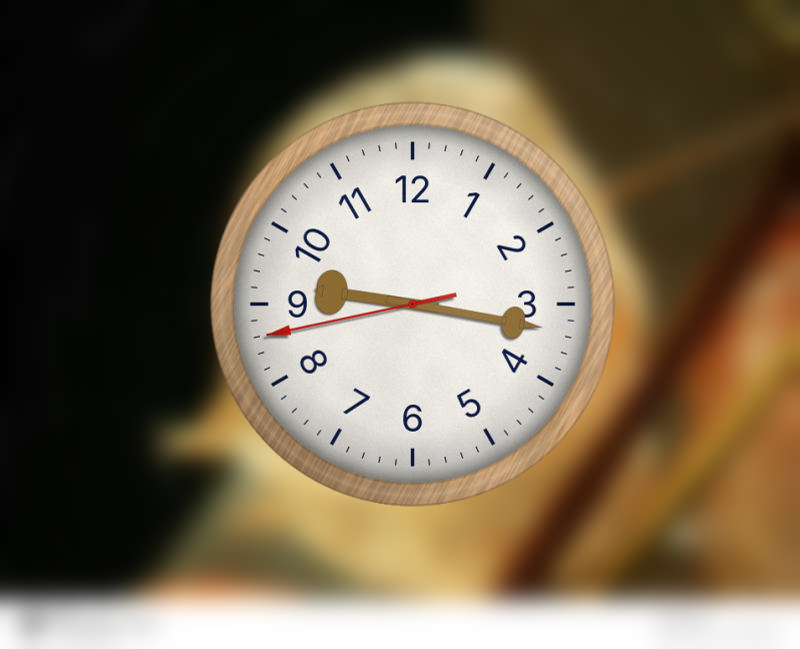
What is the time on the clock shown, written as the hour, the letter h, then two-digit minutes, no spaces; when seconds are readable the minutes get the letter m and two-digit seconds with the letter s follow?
9h16m43s
